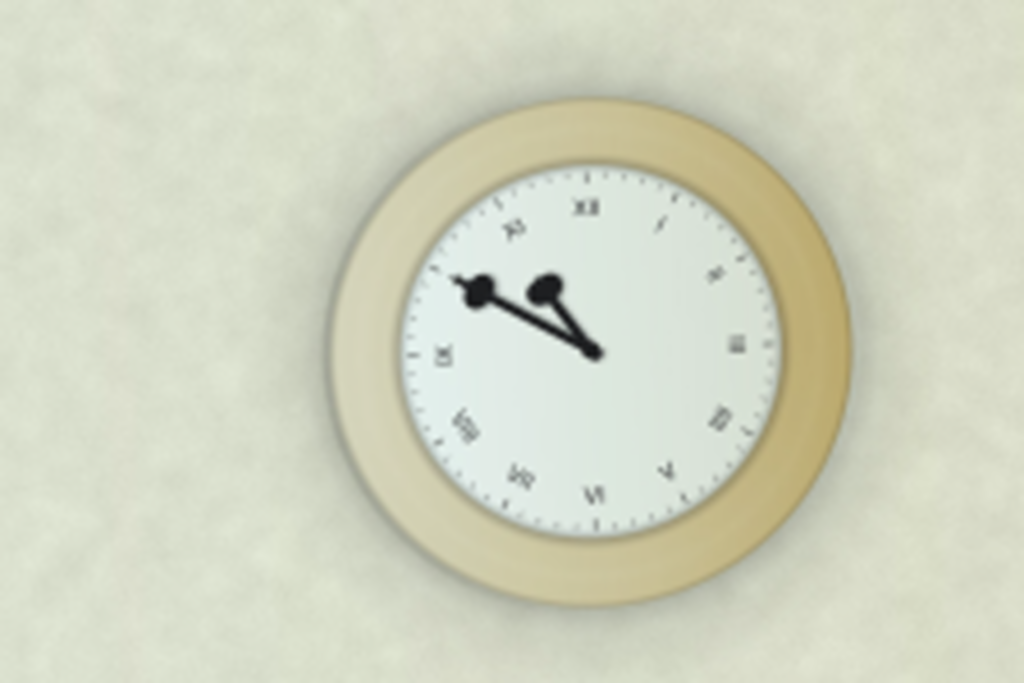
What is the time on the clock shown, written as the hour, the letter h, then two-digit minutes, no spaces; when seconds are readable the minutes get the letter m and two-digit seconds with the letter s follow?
10h50
